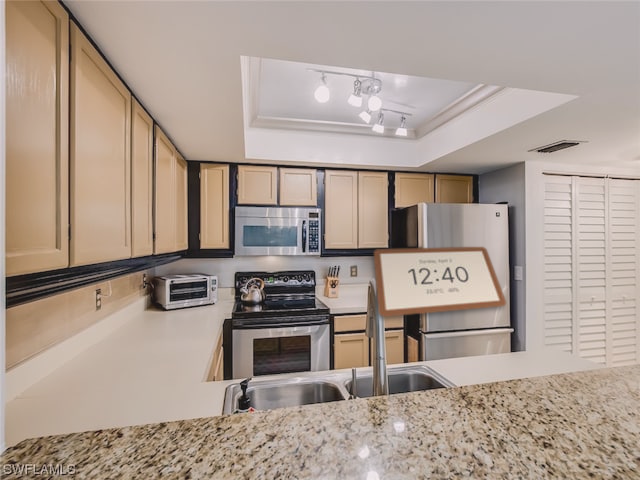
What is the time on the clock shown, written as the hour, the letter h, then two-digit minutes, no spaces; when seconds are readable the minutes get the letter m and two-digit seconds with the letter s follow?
12h40
